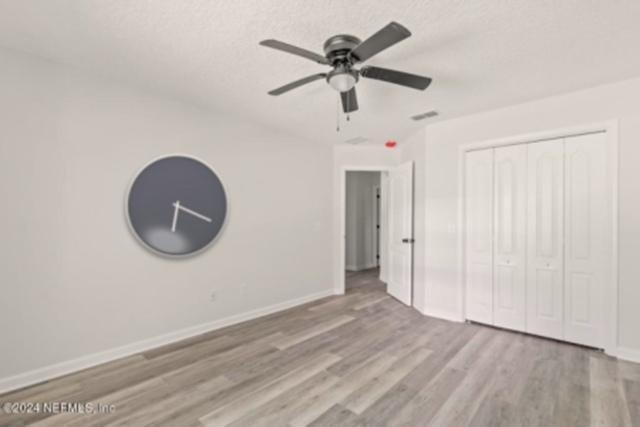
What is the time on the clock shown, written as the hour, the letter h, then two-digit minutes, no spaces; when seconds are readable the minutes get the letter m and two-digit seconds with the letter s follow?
6h19
